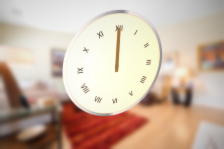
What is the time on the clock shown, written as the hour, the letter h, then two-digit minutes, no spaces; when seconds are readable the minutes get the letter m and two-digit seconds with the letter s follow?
12h00
